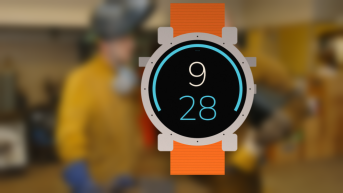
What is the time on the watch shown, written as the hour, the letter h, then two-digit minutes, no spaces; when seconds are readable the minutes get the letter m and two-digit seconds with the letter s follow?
9h28
